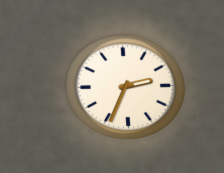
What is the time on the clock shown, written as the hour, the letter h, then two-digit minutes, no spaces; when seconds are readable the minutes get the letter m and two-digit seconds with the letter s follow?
2h34
